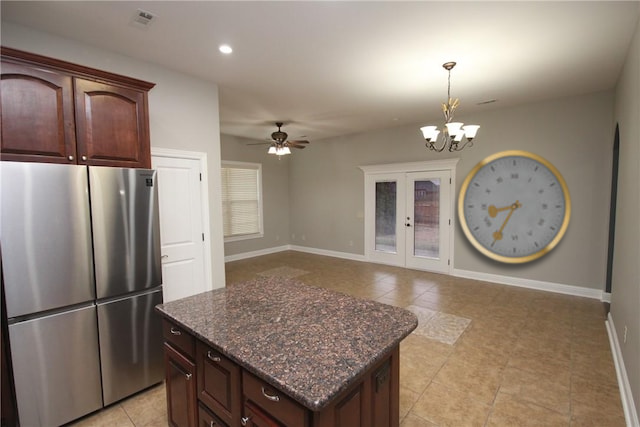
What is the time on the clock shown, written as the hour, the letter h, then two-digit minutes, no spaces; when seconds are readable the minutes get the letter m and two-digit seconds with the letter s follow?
8h35
